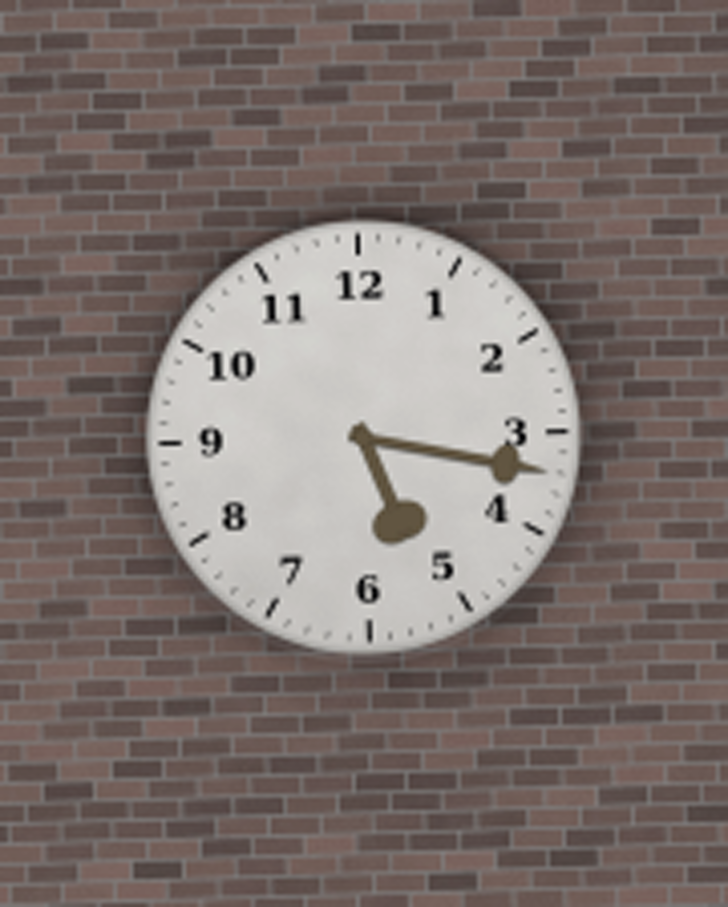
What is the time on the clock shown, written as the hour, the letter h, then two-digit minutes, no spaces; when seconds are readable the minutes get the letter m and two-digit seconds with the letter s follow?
5h17
